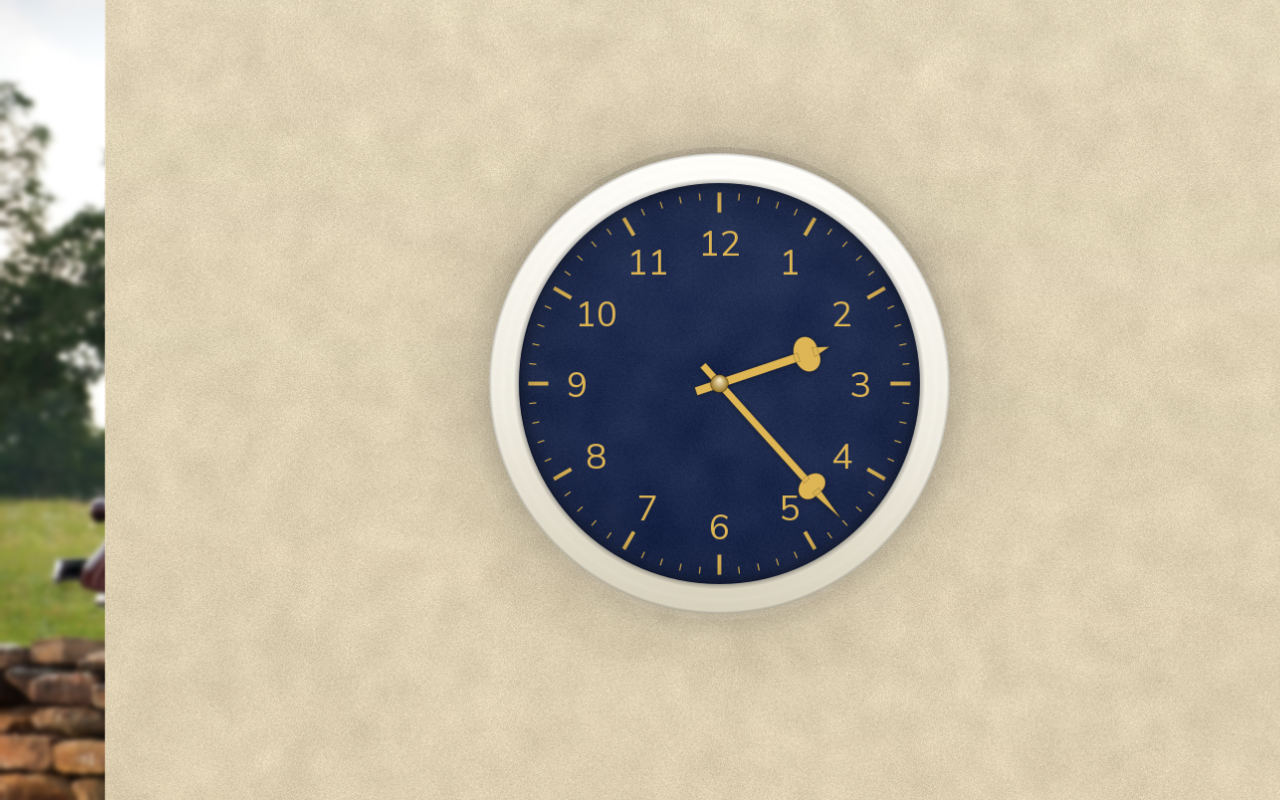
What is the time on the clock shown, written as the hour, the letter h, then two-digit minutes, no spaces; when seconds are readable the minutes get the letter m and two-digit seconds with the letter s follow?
2h23
